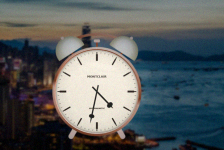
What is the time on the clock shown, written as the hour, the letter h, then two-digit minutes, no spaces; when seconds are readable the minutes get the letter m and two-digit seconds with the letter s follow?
4h32
